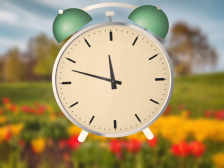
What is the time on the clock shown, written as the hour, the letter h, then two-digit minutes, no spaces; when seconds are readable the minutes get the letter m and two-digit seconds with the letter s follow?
11h48
